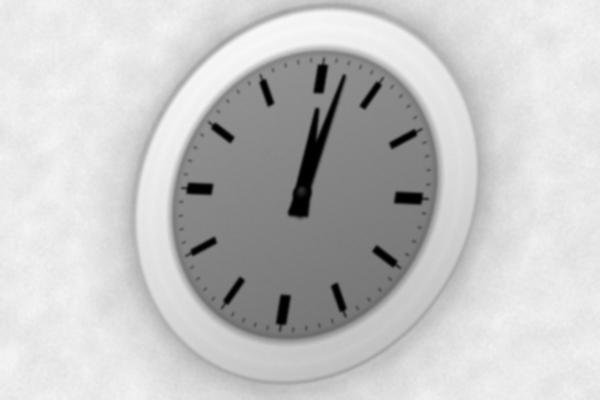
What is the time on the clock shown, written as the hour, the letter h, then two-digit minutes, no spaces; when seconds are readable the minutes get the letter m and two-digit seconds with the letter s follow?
12h02
